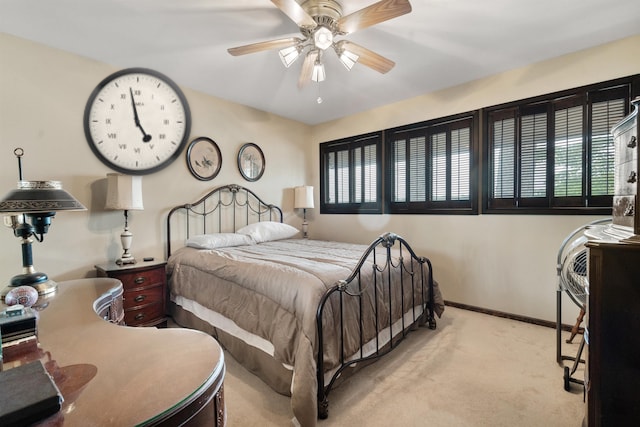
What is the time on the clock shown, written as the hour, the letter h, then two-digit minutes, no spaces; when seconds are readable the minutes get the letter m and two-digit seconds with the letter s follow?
4h58
